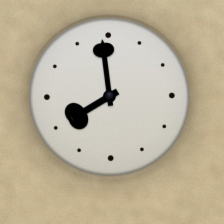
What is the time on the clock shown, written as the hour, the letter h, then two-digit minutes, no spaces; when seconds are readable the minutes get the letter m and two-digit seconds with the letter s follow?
7h59
